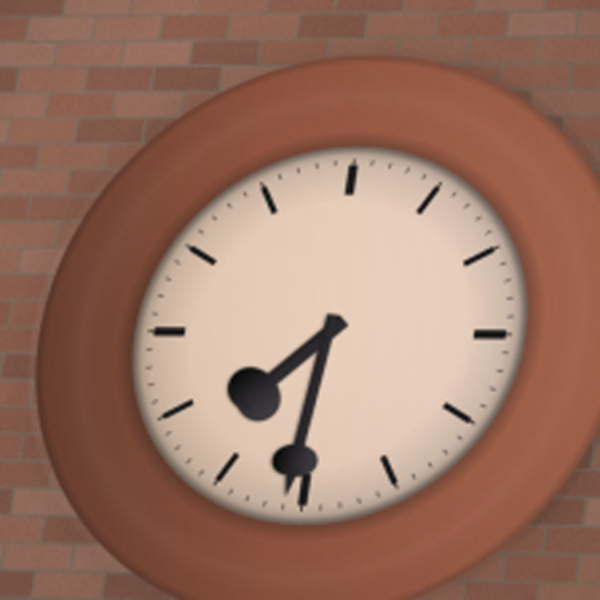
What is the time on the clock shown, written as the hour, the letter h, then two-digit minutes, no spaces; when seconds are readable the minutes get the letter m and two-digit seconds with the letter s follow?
7h31
